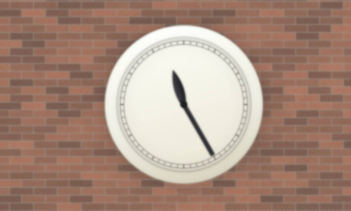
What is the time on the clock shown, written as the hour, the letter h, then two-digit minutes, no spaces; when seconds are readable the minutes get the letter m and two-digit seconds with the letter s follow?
11h25
